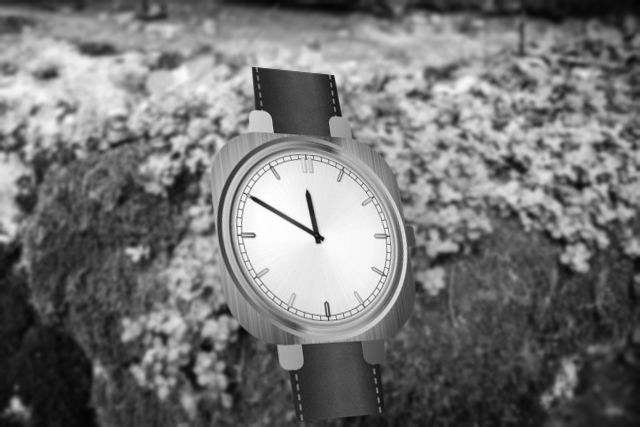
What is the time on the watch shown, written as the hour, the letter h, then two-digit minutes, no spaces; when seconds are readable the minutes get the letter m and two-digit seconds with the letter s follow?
11h50
